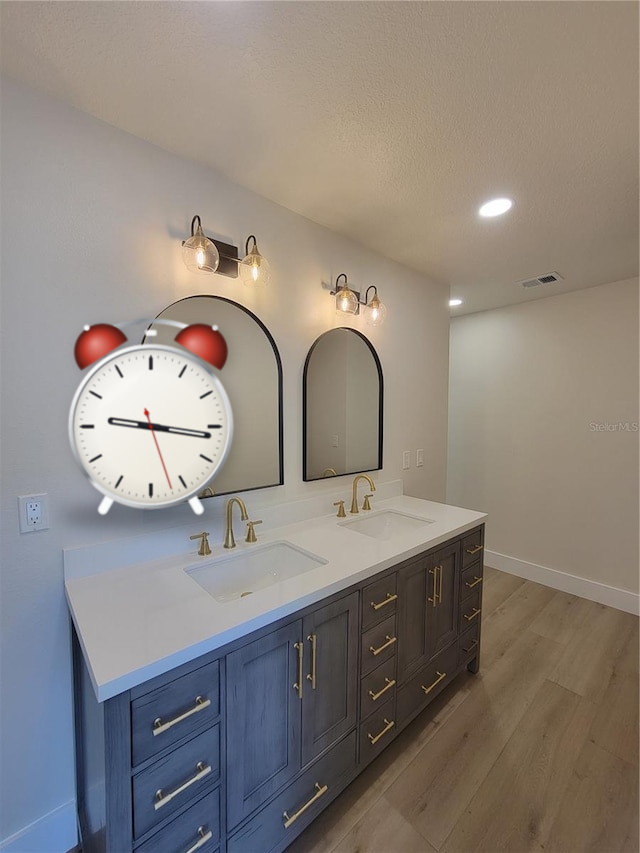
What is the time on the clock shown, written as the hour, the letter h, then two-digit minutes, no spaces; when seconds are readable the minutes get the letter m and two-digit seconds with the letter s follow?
9h16m27s
